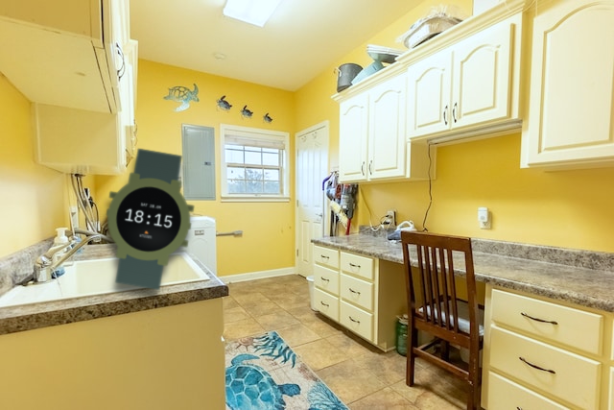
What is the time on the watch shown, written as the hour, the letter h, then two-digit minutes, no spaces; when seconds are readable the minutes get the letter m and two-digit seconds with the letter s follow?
18h15
